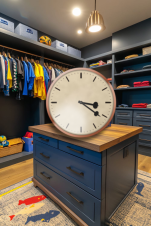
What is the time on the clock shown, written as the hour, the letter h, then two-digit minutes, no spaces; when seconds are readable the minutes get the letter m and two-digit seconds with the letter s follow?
3h21
